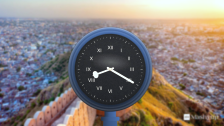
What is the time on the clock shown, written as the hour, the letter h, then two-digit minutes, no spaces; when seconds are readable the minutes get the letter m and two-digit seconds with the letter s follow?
8h20
